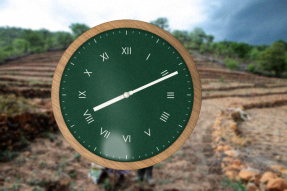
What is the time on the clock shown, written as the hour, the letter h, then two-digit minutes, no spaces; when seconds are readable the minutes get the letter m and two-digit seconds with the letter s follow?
8h11
